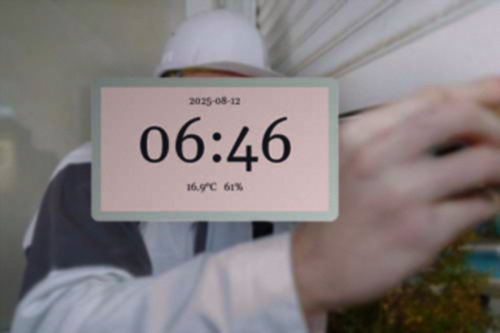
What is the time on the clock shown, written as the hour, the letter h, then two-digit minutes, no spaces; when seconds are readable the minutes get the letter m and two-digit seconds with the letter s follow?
6h46
